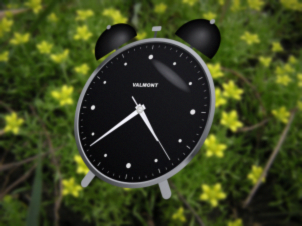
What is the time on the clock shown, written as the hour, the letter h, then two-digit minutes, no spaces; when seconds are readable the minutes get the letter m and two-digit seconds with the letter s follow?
4h38m23s
